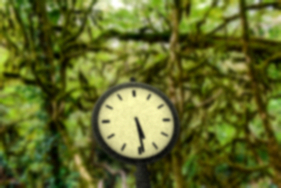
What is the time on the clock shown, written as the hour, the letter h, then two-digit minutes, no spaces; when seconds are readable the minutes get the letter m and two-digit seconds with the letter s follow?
5h29
